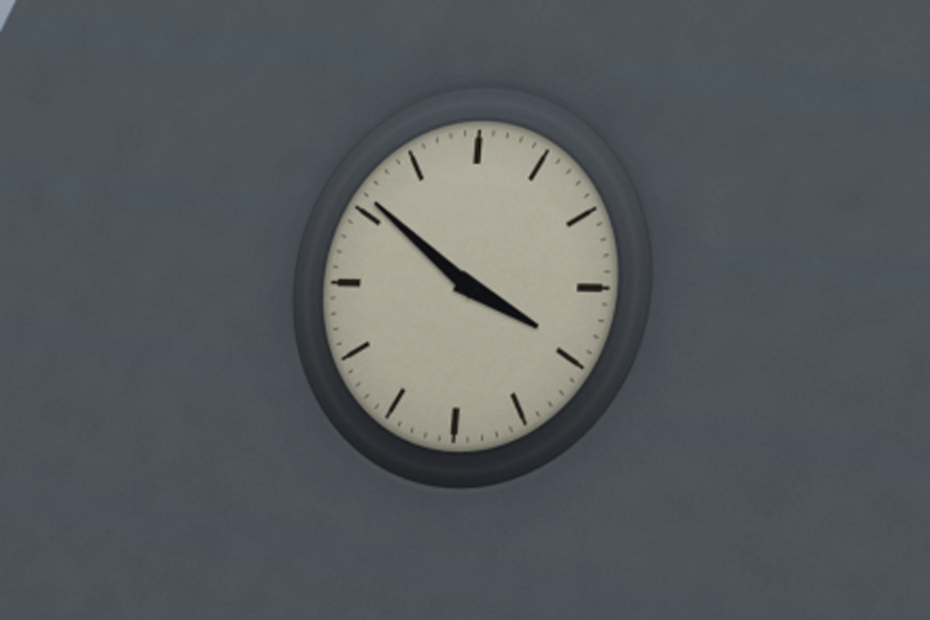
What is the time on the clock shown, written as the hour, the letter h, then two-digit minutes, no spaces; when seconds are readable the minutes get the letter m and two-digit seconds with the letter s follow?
3h51
